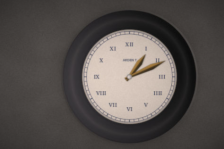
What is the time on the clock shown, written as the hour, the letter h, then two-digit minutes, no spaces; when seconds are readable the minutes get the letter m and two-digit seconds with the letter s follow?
1h11
